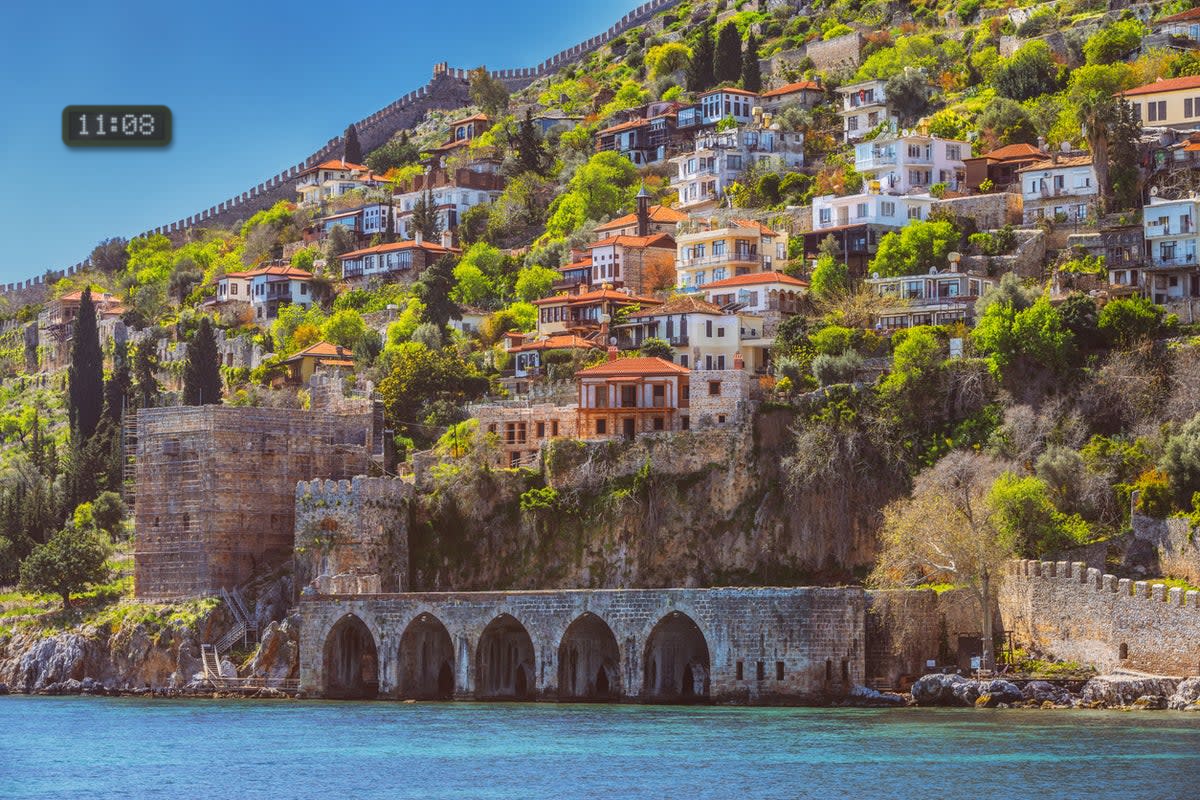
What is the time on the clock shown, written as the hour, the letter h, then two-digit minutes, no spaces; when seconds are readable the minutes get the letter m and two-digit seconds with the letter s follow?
11h08
